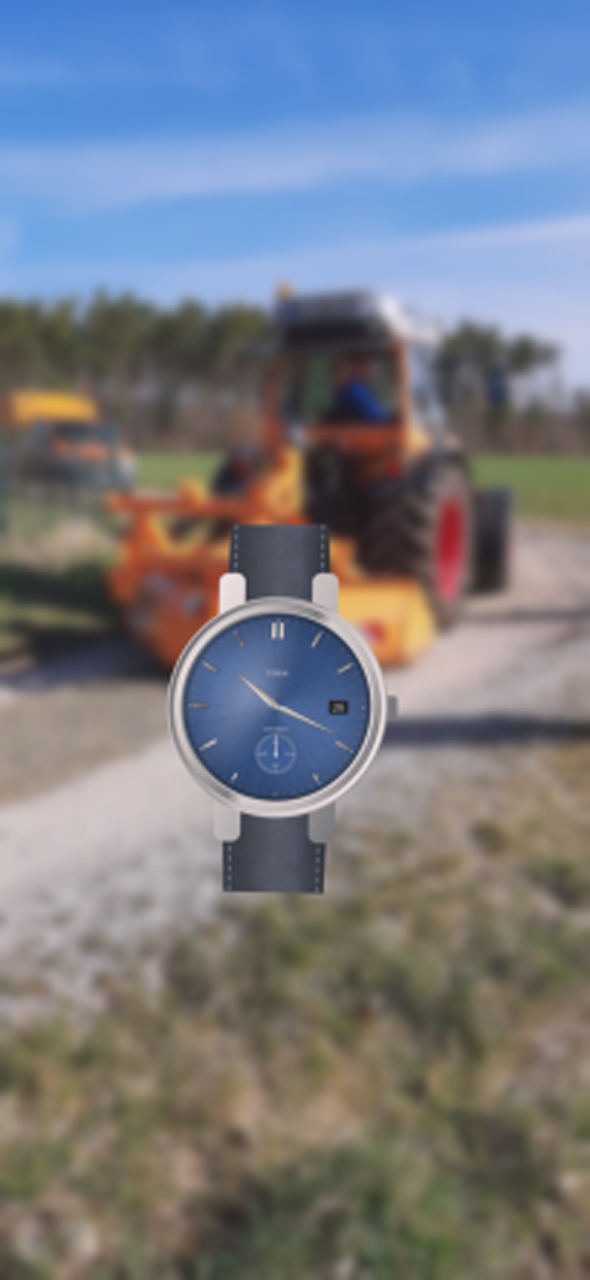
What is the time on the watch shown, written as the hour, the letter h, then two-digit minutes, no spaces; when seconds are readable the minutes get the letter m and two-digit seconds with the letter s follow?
10h19
